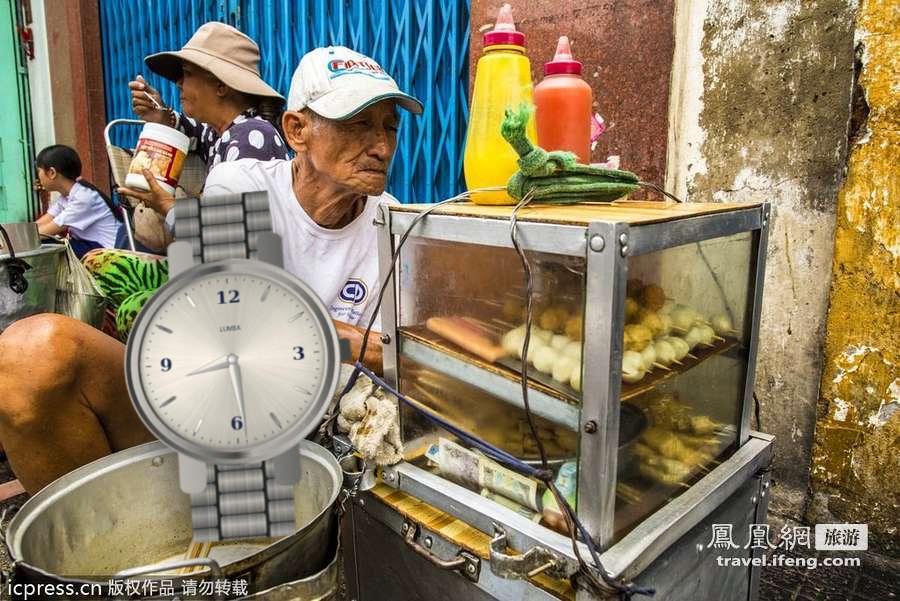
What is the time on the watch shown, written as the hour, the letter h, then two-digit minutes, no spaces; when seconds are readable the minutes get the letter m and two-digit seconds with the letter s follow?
8h29
